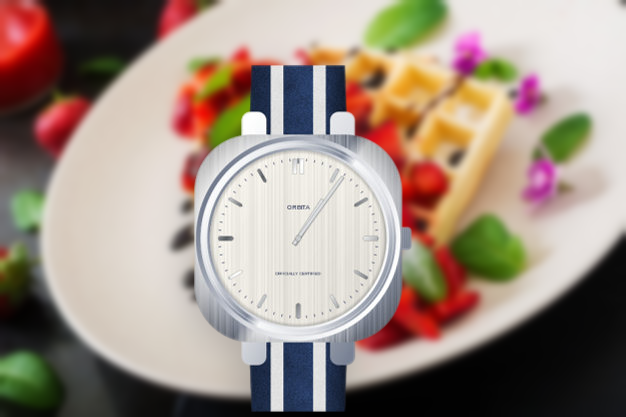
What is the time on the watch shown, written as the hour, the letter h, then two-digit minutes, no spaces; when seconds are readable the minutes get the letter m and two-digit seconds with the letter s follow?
1h06
